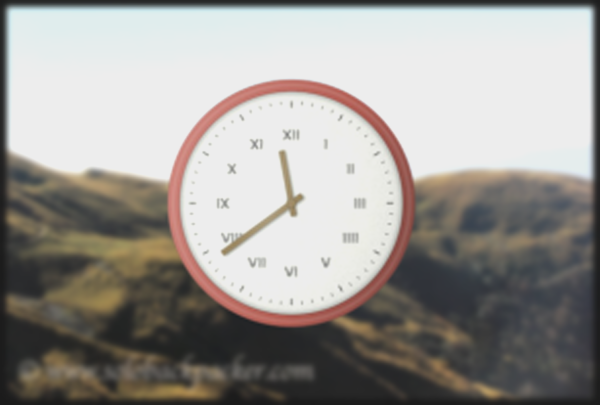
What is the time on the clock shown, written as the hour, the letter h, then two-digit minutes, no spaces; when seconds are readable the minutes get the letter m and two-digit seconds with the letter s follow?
11h39
